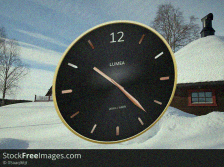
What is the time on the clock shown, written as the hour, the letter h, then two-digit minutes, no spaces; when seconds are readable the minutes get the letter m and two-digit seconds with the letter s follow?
10h23
